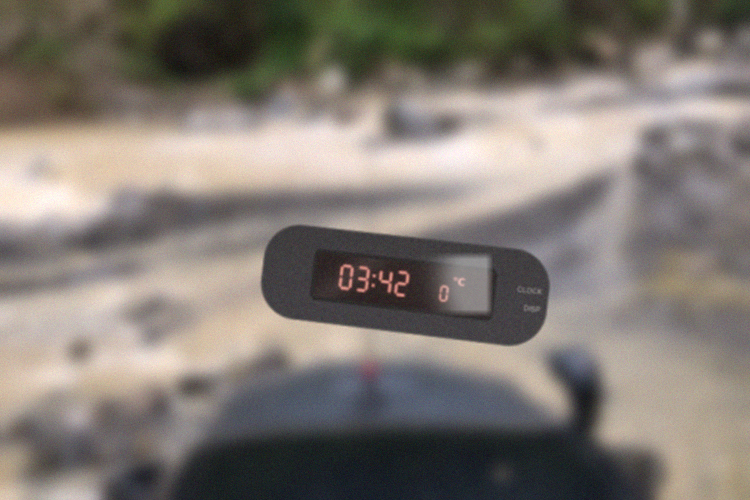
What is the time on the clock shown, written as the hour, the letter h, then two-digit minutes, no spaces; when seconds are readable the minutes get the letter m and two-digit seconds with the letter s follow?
3h42
